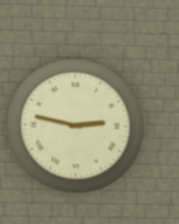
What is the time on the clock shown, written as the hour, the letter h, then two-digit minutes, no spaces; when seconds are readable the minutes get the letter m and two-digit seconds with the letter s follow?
2h47
